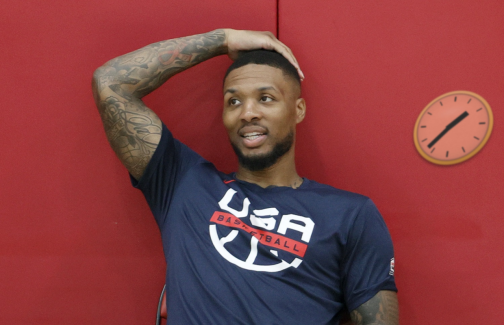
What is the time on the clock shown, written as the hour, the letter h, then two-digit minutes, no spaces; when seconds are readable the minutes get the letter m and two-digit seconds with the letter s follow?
1h37
